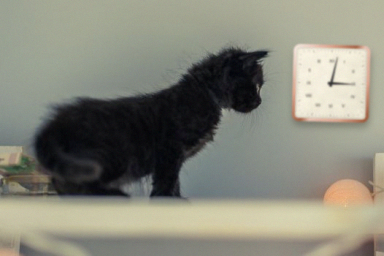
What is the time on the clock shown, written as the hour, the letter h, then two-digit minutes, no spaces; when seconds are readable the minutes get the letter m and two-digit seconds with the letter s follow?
3h02
